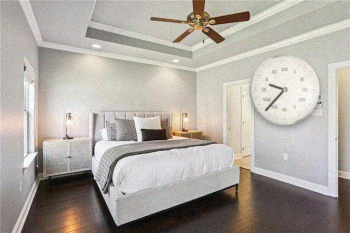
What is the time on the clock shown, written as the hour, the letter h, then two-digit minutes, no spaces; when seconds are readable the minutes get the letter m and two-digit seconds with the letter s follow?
9h37
